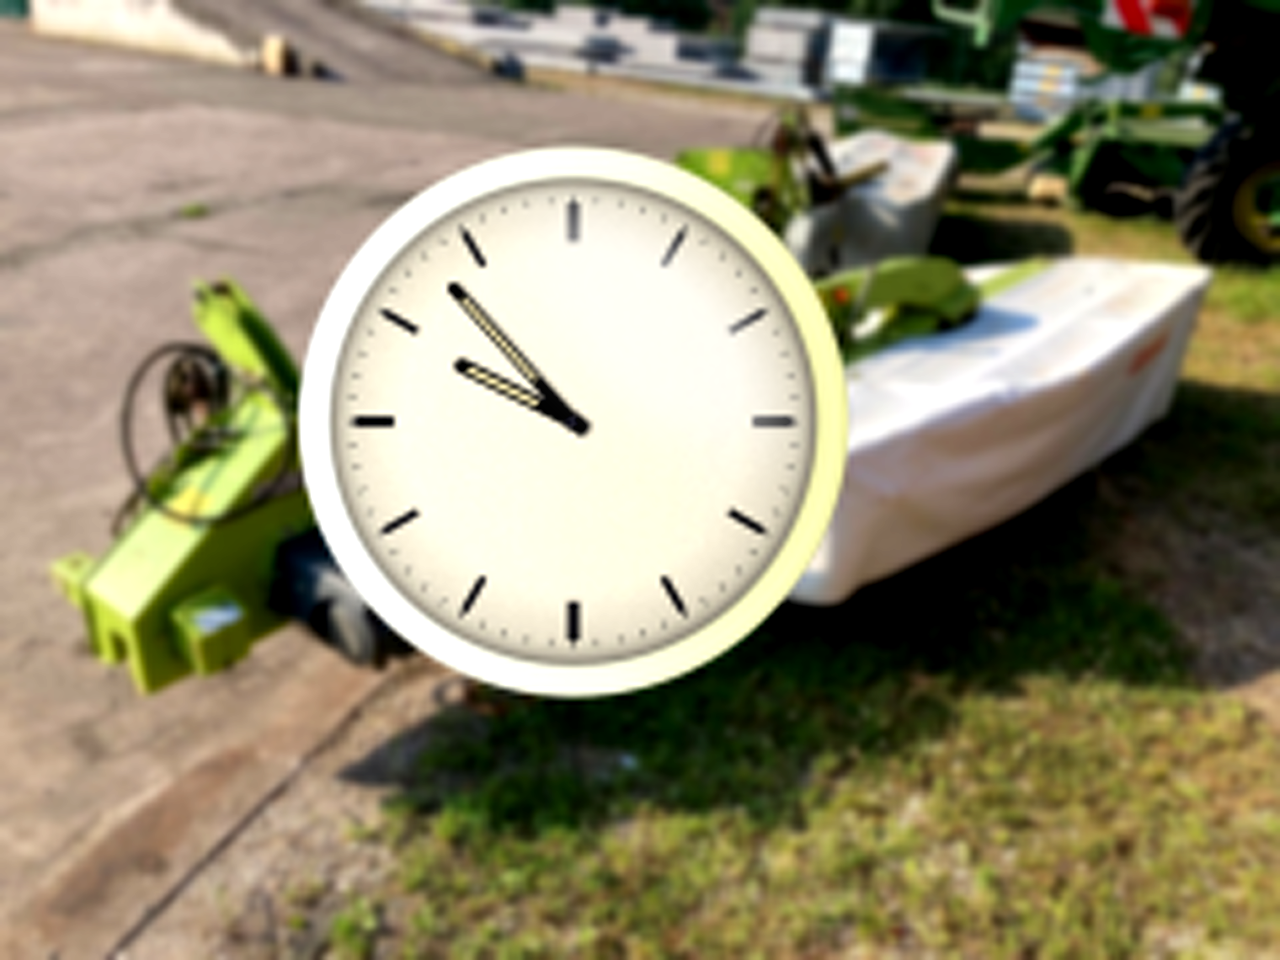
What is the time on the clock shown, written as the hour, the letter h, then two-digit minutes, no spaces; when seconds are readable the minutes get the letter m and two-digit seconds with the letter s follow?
9h53
